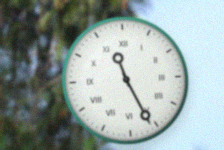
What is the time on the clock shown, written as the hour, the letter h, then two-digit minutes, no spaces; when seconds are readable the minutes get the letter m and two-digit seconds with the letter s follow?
11h26
